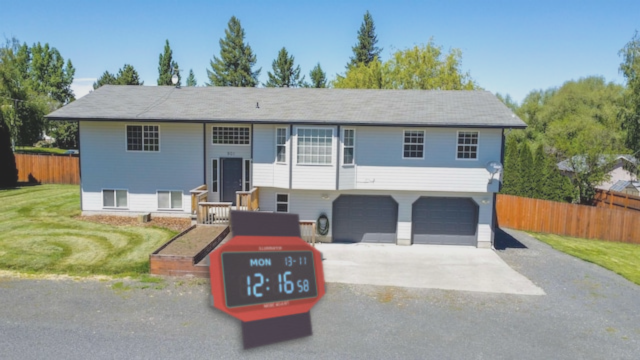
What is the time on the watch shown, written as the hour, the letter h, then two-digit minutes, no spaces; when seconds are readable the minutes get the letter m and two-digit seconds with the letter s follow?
12h16m58s
